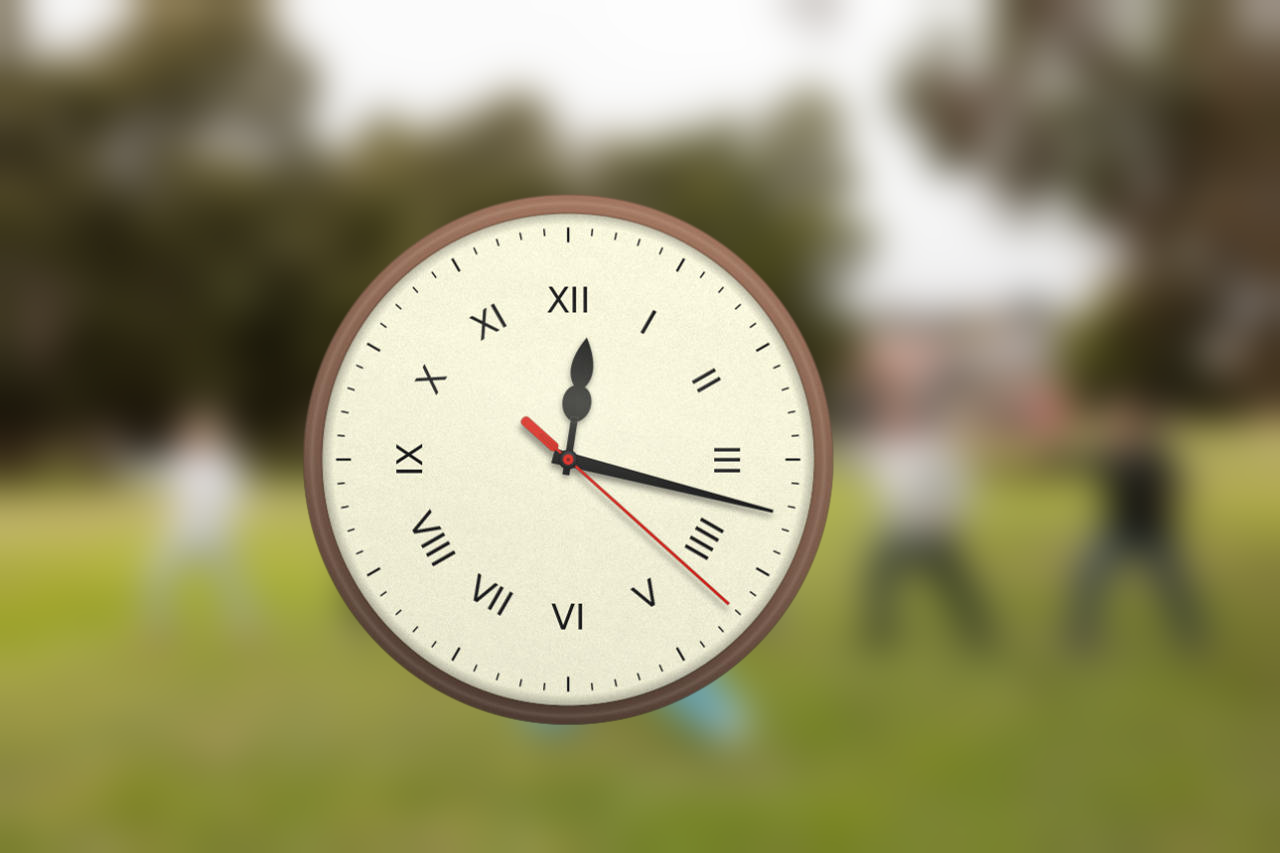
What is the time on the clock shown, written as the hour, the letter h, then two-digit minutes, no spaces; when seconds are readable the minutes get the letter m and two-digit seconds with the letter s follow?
12h17m22s
